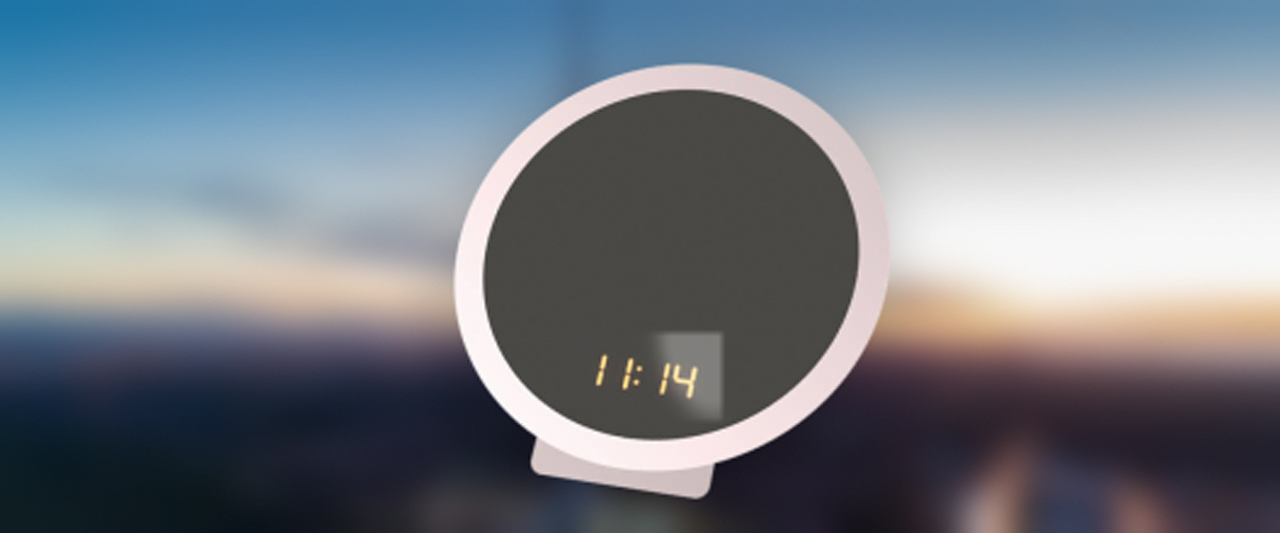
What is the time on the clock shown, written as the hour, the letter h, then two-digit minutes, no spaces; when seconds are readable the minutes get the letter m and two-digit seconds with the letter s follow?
11h14
